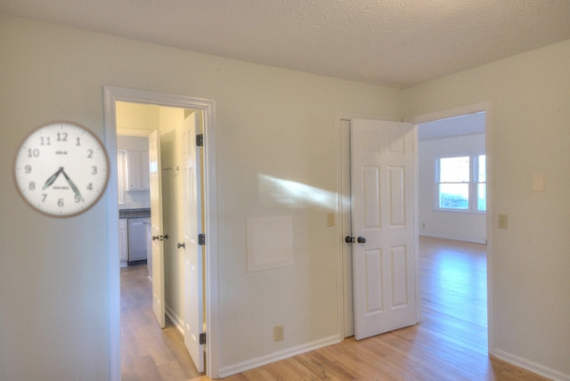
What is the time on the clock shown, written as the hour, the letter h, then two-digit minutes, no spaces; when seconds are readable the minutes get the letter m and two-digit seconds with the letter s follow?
7h24
